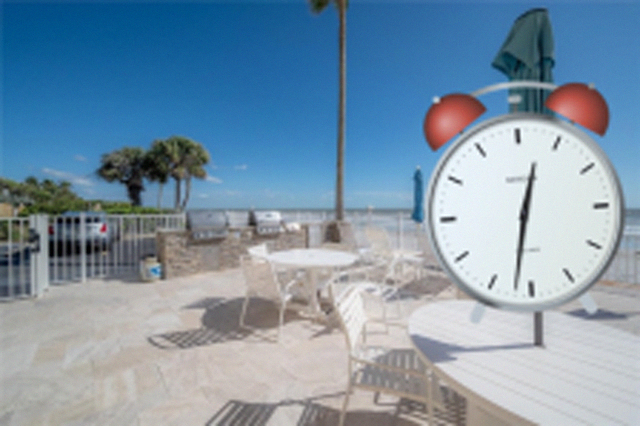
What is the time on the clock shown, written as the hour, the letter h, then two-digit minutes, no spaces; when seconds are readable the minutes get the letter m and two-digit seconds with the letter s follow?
12h32
